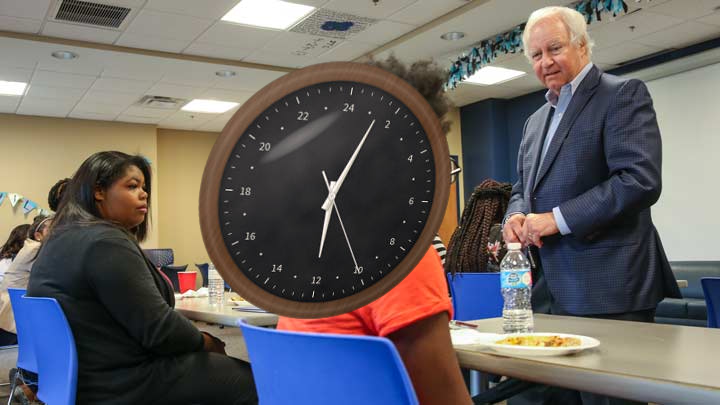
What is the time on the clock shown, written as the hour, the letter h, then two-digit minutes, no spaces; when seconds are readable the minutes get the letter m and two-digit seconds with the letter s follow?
12h03m25s
